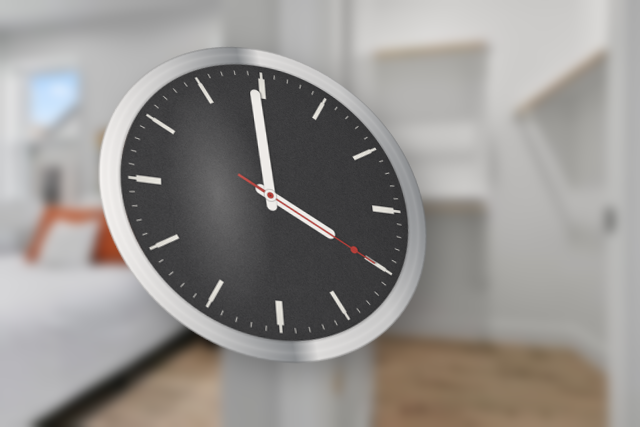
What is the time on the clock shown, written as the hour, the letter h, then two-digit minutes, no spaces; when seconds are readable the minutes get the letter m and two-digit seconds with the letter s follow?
3h59m20s
